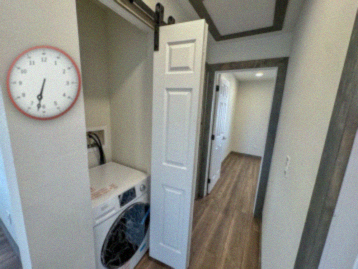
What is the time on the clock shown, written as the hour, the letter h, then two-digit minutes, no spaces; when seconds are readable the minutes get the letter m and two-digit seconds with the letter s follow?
6h32
